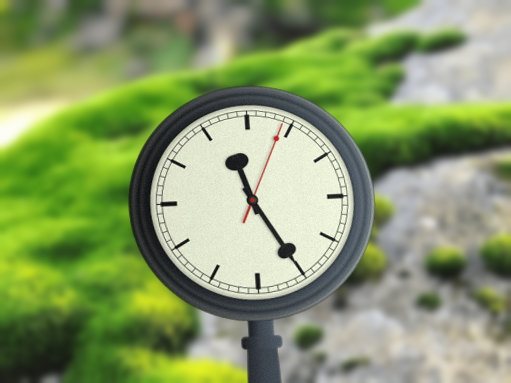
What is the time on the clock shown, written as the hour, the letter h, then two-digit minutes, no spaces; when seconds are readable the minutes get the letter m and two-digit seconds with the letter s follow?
11h25m04s
